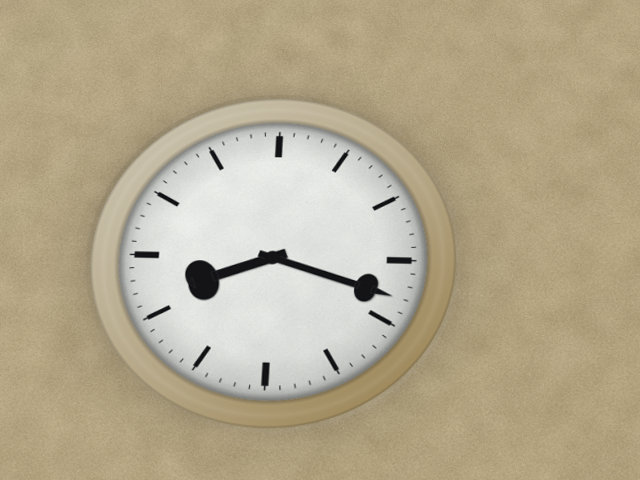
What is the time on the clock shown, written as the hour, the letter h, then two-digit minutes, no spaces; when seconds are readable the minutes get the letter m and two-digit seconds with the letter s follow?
8h18
